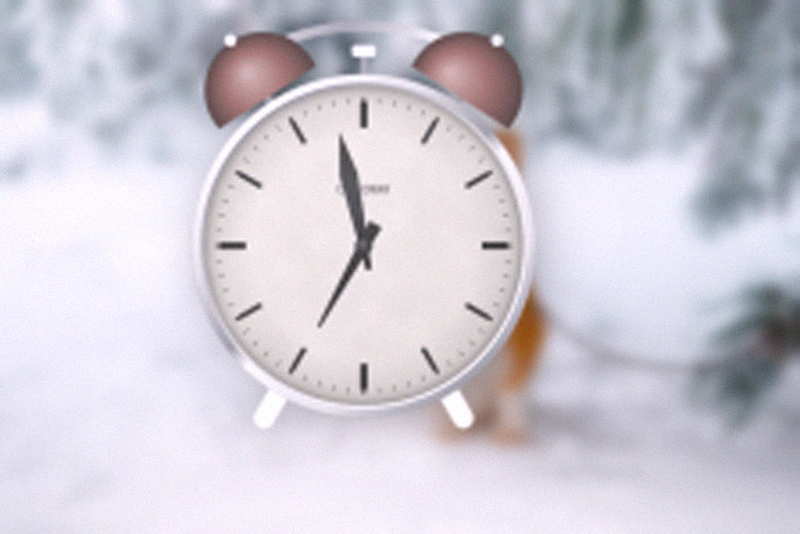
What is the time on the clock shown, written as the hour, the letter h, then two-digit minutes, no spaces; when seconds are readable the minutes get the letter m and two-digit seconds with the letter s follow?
6h58
